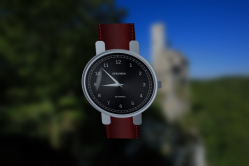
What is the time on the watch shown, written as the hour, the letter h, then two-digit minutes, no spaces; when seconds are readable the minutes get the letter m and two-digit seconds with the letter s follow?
8h53
